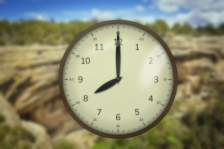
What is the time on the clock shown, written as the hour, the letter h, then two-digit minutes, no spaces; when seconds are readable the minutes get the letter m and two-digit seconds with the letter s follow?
8h00
